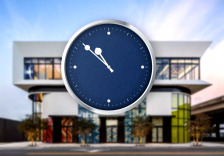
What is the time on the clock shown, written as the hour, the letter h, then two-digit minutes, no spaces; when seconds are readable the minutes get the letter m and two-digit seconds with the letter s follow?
10h52
